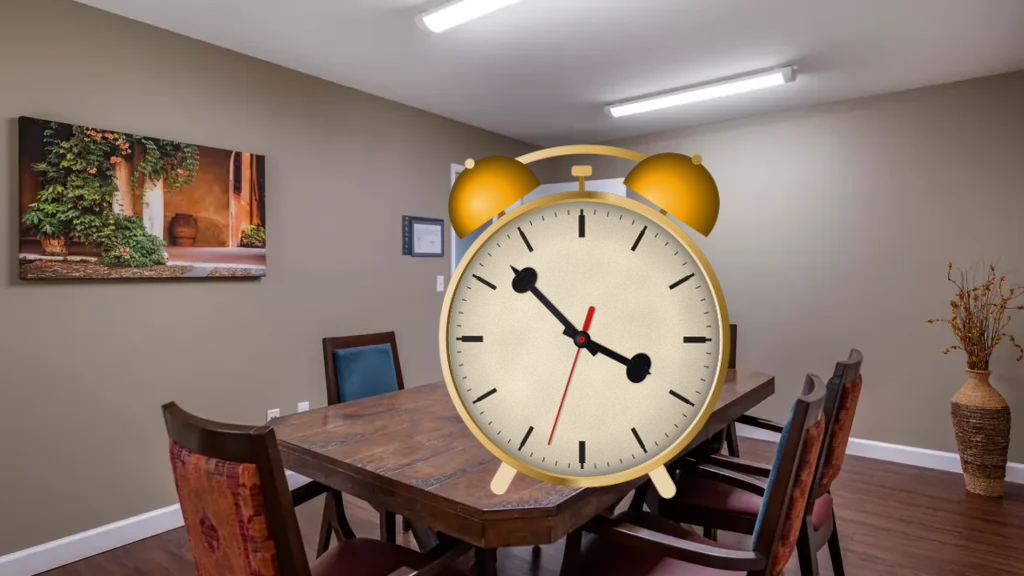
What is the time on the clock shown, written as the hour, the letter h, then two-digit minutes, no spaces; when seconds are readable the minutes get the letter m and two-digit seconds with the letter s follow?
3h52m33s
